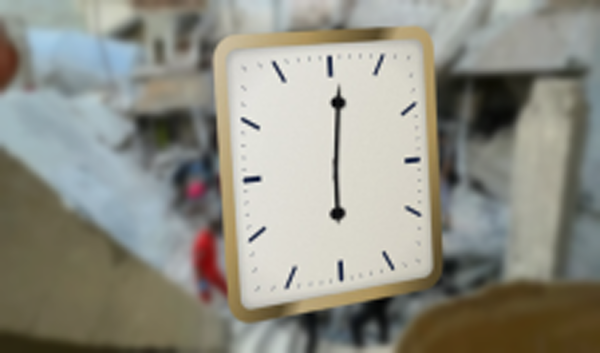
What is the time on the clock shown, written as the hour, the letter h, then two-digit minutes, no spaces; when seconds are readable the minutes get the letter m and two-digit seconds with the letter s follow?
6h01
